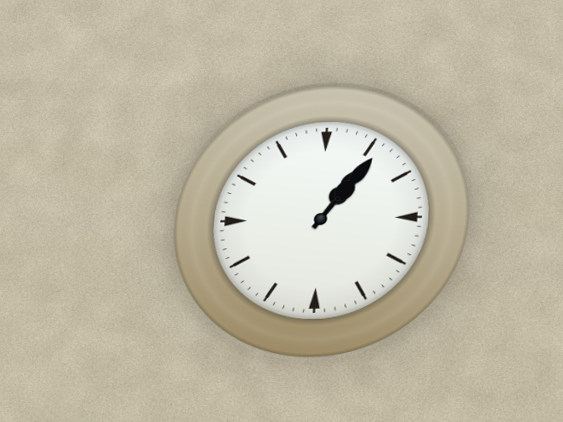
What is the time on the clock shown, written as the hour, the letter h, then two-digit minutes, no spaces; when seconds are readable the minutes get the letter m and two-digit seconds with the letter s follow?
1h06
